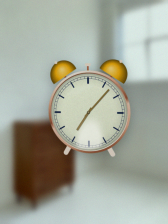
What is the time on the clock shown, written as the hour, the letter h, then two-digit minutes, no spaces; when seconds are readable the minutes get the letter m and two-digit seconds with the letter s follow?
7h07
